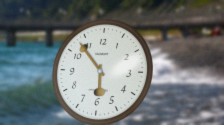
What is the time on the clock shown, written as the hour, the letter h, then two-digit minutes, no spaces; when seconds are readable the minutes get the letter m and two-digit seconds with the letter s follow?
5h53
